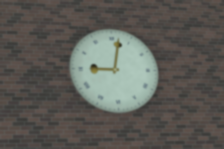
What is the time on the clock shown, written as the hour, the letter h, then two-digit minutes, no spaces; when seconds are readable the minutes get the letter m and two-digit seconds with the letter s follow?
9h02
